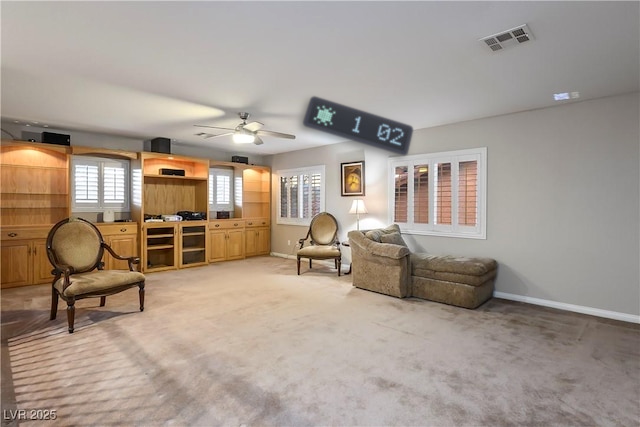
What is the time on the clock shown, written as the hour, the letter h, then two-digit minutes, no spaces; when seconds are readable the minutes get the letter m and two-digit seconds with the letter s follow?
1h02
